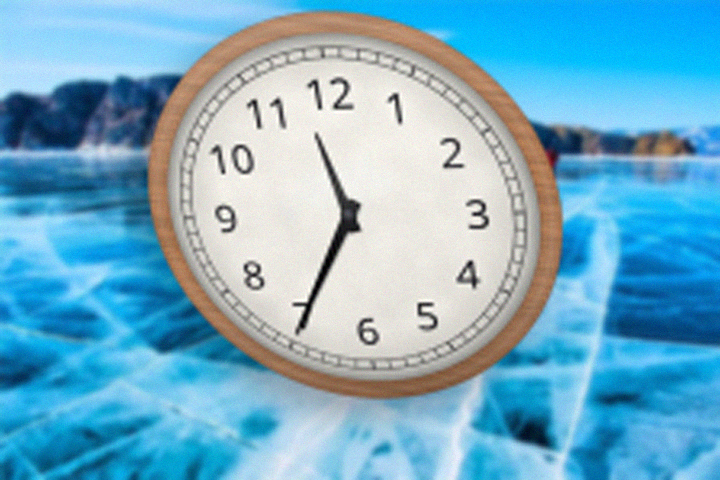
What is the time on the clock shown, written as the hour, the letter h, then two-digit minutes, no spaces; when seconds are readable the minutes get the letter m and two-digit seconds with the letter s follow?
11h35
